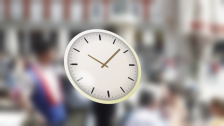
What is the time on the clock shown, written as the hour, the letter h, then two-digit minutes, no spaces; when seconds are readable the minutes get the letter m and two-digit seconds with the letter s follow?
10h08
